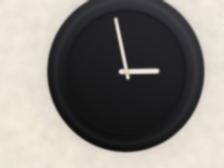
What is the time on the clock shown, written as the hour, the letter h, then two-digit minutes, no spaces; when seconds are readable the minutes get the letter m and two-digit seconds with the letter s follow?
2h58
